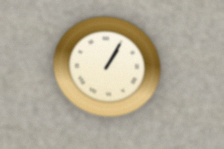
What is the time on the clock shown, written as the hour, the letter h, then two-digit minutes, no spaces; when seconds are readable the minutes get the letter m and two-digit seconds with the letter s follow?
1h05
